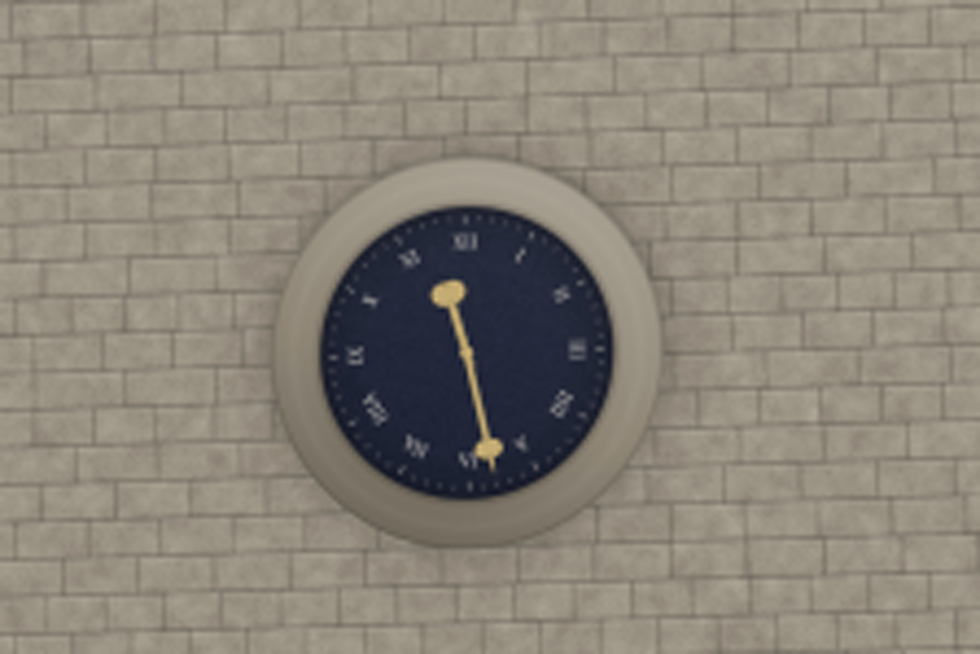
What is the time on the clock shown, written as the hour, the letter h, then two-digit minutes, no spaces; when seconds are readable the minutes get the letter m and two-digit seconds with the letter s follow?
11h28
